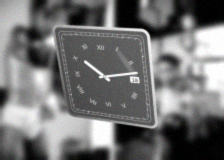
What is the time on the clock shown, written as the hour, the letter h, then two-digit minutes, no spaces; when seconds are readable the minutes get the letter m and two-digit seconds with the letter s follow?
10h13
